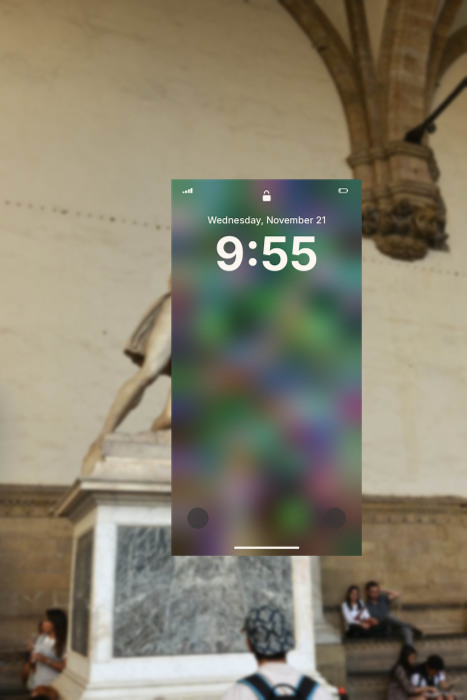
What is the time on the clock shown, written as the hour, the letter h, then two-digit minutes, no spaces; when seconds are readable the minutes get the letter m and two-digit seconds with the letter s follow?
9h55
